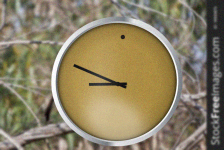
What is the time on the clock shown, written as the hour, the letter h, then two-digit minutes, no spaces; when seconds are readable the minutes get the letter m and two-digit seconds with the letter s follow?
8h48
